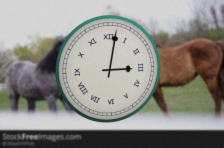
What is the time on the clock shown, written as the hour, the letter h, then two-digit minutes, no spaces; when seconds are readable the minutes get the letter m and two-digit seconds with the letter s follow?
3h02
